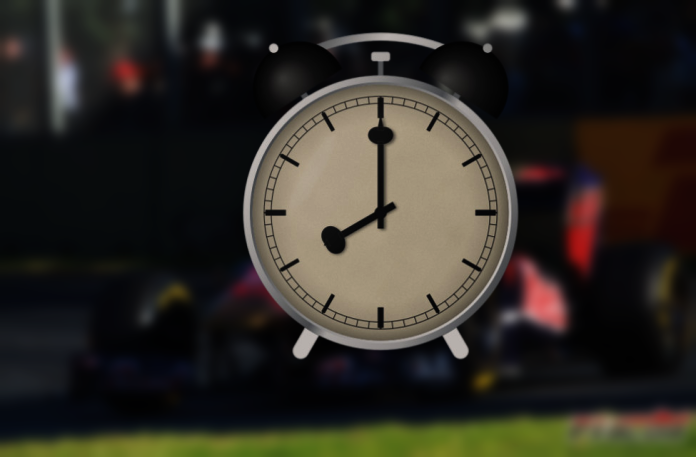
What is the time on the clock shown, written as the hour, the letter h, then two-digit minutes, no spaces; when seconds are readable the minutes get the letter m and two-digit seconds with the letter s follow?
8h00
